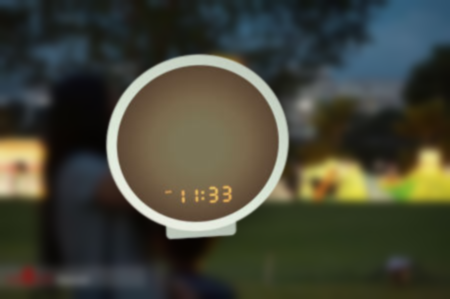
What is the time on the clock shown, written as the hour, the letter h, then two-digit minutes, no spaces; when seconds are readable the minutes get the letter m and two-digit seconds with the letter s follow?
11h33
